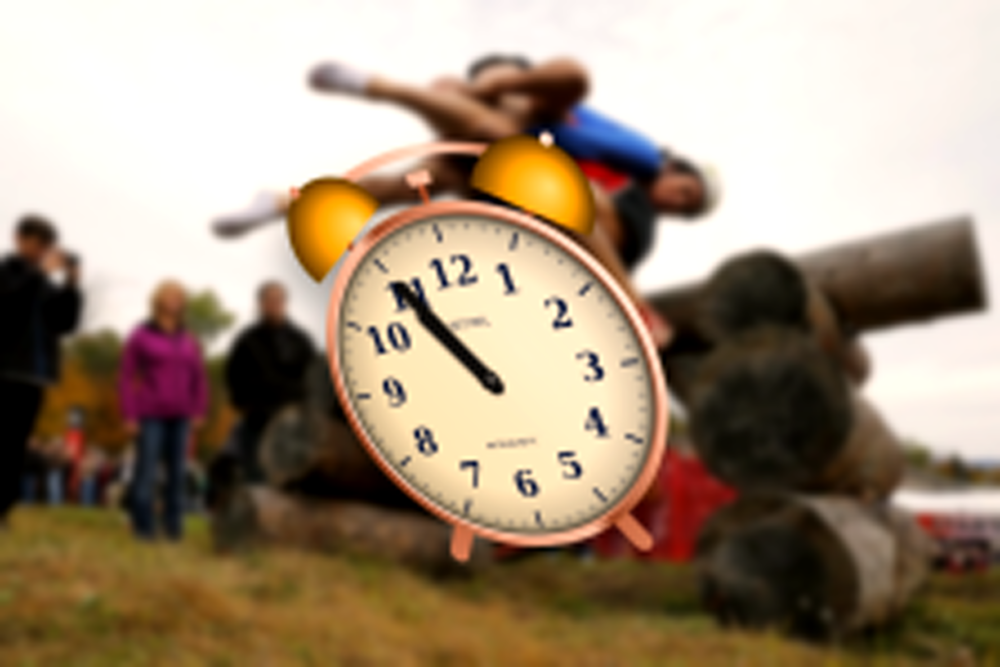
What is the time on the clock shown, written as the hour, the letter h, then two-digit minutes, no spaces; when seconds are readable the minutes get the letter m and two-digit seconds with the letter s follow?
10h55
